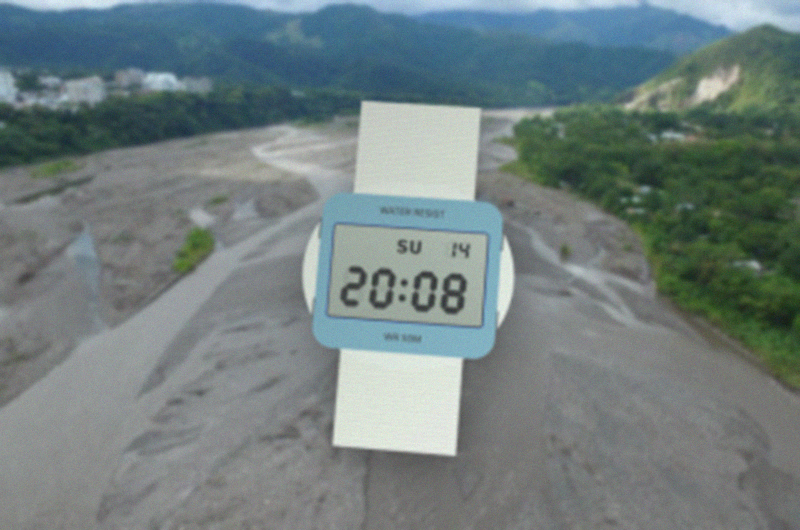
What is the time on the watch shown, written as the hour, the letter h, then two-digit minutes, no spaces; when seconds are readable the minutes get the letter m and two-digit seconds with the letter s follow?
20h08
